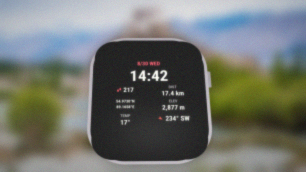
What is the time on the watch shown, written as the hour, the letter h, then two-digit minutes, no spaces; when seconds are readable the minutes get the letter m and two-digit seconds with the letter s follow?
14h42
